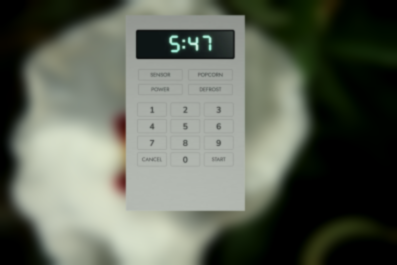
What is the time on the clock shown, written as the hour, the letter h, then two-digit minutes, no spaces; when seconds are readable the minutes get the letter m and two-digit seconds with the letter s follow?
5h47
